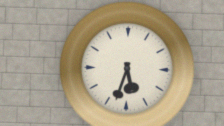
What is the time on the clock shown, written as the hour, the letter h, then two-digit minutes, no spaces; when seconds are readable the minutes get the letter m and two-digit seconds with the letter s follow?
5h33
